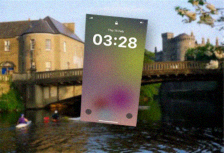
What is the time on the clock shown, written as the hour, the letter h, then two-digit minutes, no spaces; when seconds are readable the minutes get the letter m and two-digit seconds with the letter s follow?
3h28
